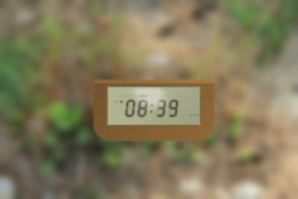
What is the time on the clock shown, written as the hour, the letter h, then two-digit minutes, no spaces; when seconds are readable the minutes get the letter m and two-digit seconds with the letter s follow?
8h39
